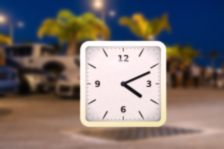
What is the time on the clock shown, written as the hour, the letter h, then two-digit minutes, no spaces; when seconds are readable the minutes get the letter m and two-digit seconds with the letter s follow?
4h11
